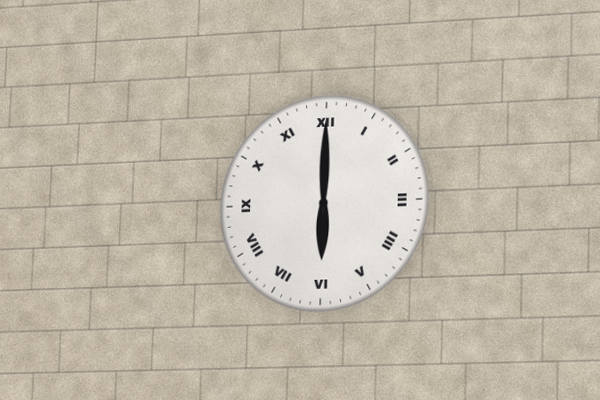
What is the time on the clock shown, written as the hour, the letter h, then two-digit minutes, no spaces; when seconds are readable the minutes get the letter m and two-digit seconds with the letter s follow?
6h00
